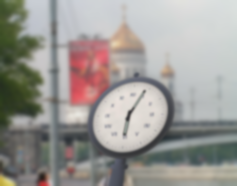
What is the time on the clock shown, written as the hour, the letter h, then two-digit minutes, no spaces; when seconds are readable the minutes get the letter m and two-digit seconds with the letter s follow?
6h04
